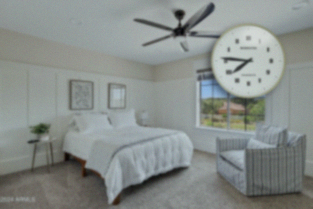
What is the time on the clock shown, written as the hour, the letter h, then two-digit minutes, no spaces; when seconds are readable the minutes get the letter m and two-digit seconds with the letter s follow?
7h46
